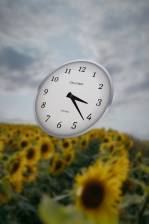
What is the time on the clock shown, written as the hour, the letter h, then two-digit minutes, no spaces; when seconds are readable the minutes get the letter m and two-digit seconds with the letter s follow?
3h22
